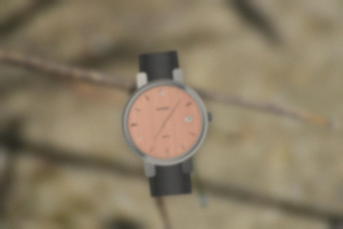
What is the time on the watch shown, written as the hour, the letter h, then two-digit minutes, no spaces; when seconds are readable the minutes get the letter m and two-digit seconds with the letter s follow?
7h07
